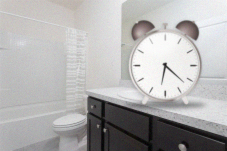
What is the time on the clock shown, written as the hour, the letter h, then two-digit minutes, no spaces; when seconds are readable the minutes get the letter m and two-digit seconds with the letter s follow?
6h22
